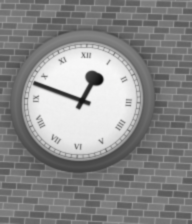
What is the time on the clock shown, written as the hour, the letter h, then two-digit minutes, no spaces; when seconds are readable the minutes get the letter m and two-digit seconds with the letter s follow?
12h48
